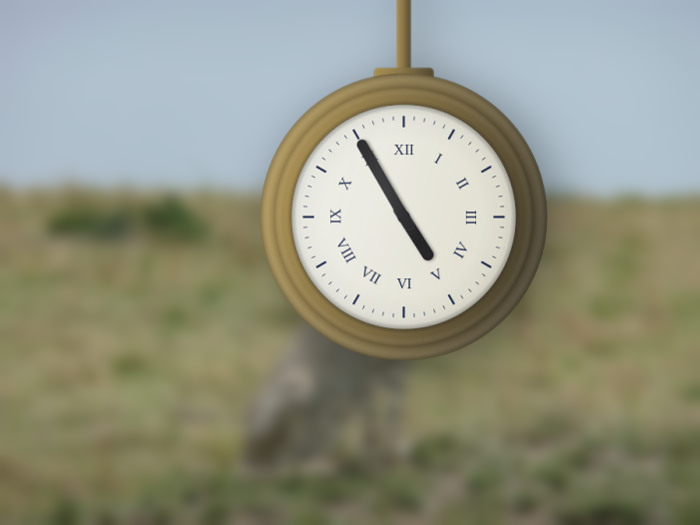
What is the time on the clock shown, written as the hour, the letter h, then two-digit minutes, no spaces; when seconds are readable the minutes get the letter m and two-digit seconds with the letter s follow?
4h55
